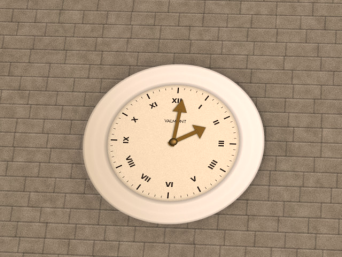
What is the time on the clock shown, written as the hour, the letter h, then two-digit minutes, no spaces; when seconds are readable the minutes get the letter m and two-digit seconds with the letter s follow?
2h01
